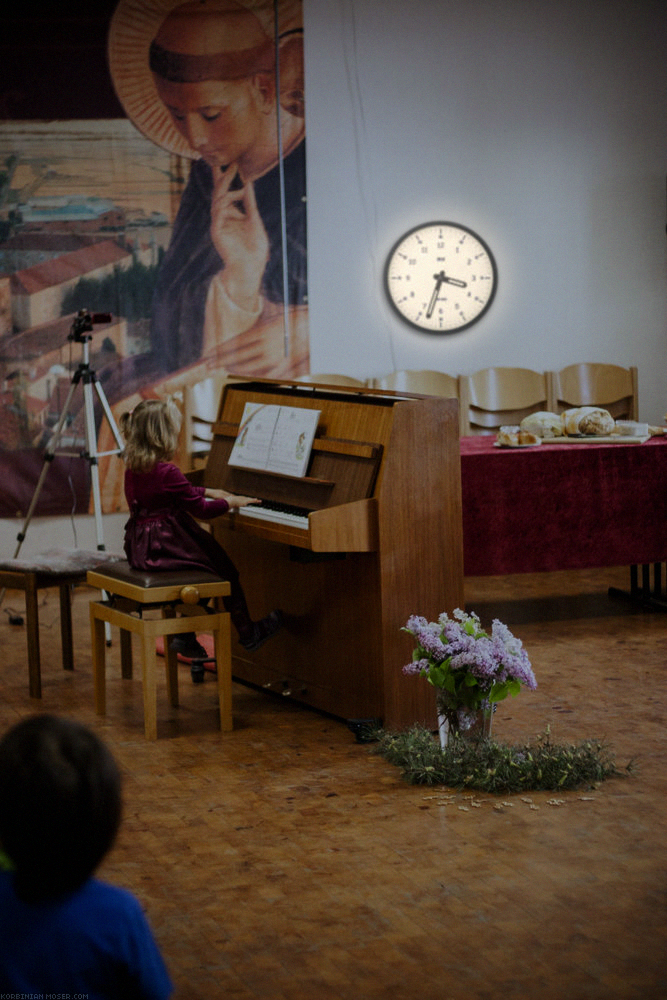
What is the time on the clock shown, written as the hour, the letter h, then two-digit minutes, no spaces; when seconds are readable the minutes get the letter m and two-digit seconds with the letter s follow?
3h33
